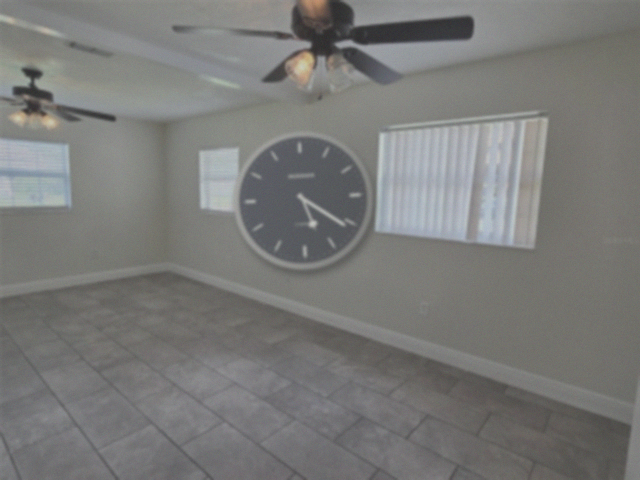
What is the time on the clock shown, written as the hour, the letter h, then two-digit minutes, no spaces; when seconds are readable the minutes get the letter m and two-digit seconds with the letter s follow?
5h21
